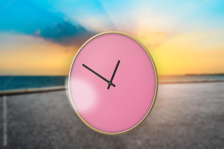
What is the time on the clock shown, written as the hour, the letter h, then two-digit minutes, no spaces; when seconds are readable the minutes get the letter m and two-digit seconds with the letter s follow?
12h50
